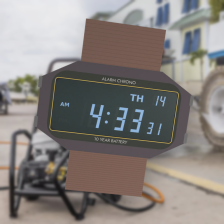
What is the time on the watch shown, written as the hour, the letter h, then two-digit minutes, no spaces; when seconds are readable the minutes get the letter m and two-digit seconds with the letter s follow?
4h33m31s
